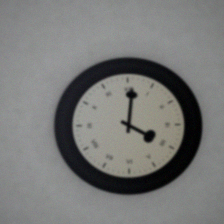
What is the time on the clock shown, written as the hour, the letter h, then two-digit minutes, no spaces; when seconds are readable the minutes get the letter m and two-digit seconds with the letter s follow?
4h01
